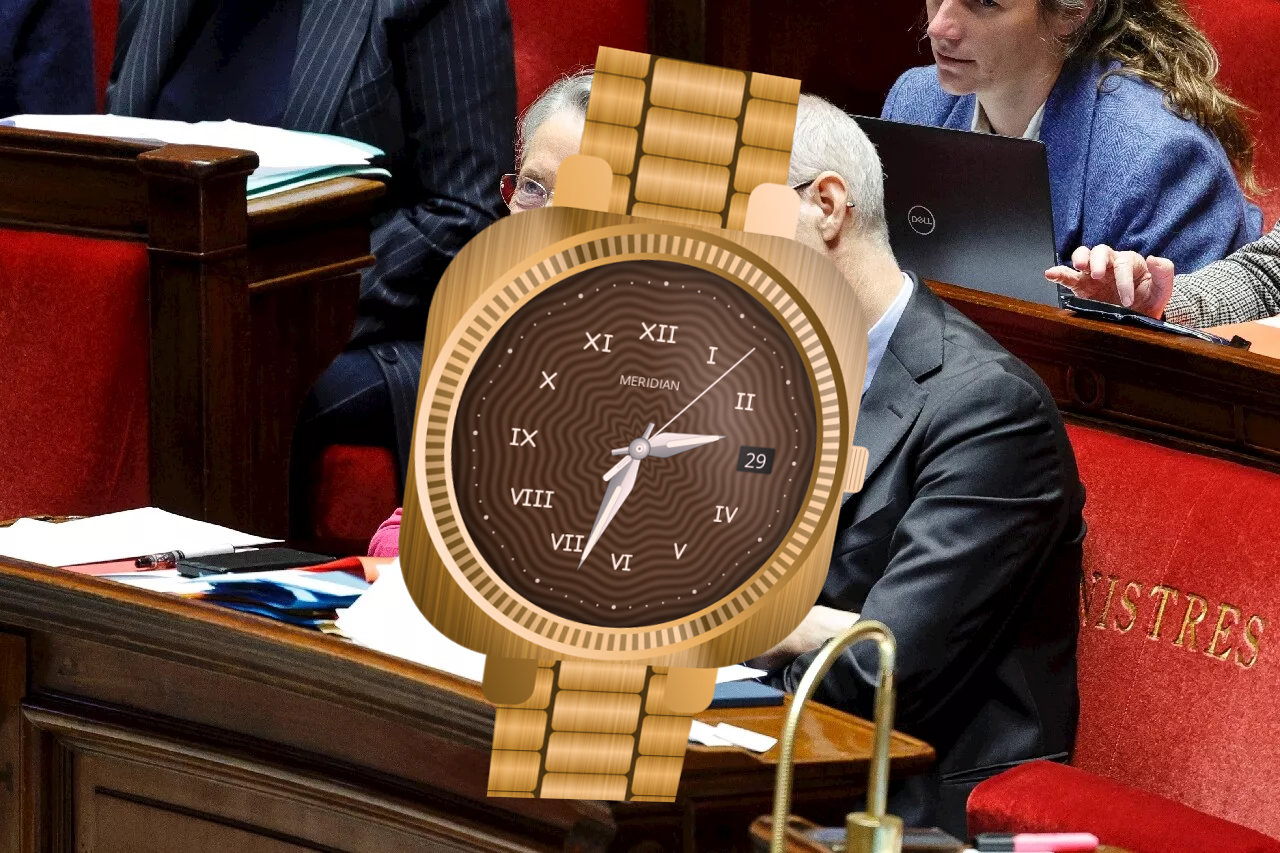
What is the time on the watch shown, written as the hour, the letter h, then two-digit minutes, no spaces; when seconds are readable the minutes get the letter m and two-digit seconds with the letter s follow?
2h33m07s
